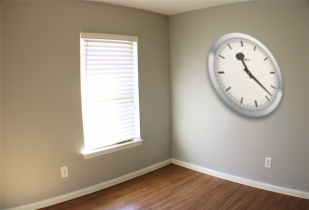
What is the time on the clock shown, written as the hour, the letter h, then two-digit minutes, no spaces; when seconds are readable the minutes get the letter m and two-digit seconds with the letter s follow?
11h23
